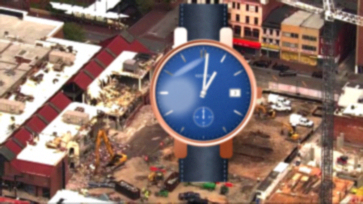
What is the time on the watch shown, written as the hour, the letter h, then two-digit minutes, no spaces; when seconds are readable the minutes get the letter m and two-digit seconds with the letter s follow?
1h01
